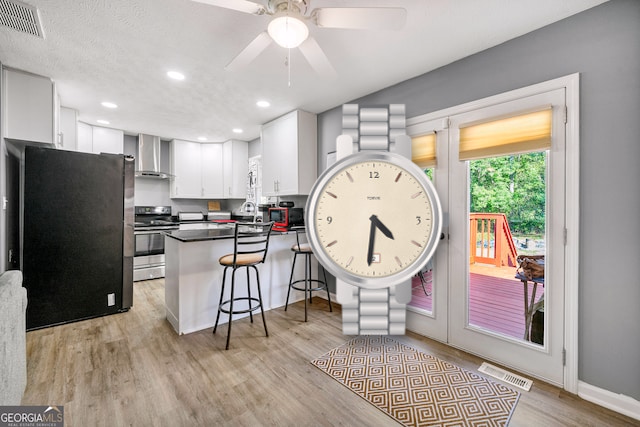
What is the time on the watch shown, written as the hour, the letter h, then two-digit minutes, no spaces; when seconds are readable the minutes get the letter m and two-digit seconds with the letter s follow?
4h31
